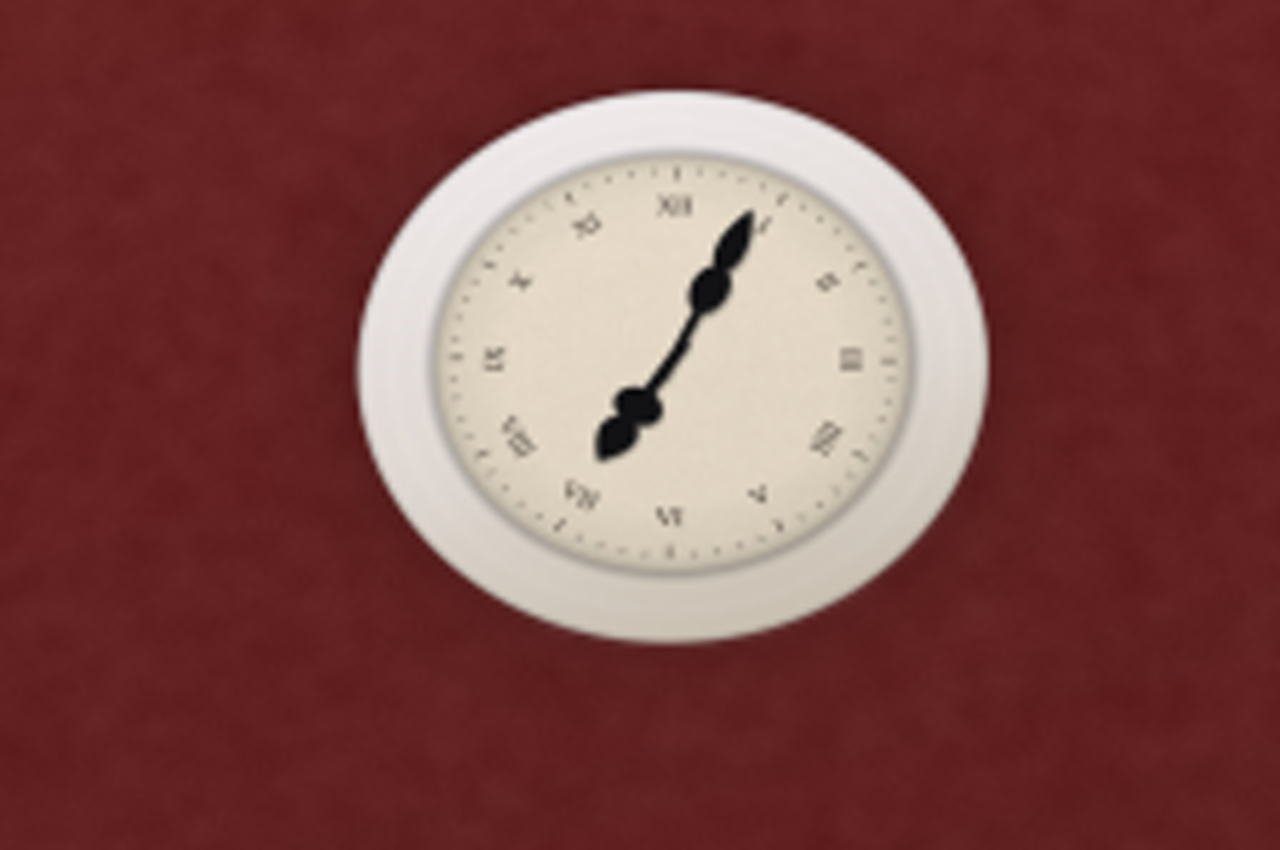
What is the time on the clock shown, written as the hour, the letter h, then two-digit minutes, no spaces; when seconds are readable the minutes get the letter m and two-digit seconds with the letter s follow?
7h04
